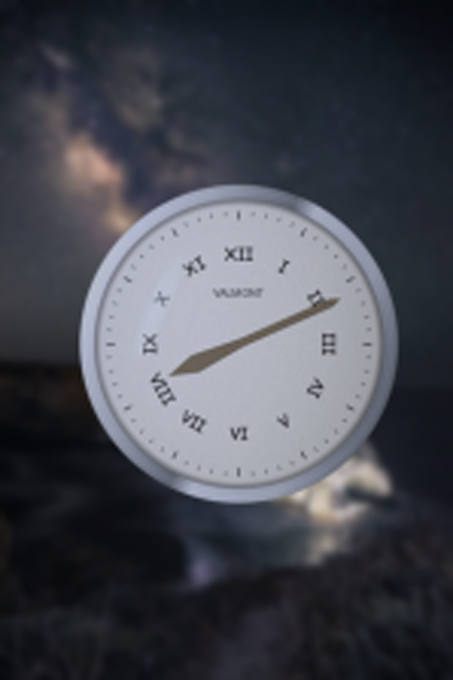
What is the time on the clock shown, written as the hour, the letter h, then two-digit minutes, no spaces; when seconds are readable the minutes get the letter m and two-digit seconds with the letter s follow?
8h11
